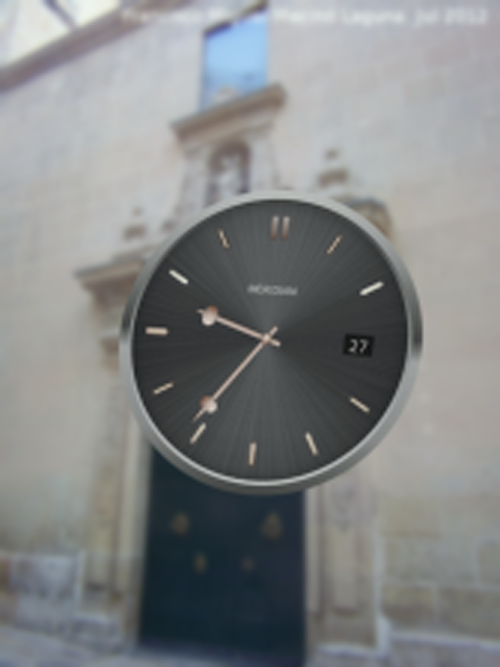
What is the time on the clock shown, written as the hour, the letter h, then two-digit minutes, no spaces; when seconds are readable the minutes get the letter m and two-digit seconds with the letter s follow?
9h36
